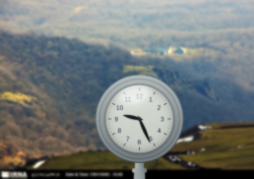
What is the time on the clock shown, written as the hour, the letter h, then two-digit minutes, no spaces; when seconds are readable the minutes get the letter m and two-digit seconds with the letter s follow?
9h26
